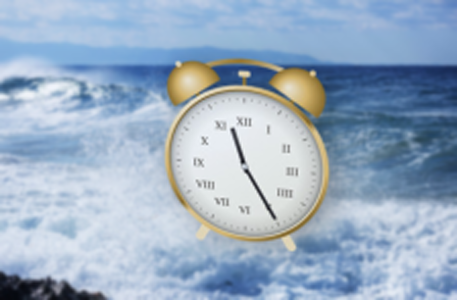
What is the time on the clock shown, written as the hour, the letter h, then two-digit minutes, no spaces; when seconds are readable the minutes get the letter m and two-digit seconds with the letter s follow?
11h25
